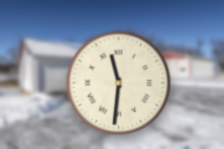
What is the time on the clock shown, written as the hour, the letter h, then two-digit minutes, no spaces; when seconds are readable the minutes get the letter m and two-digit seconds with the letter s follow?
11h31
